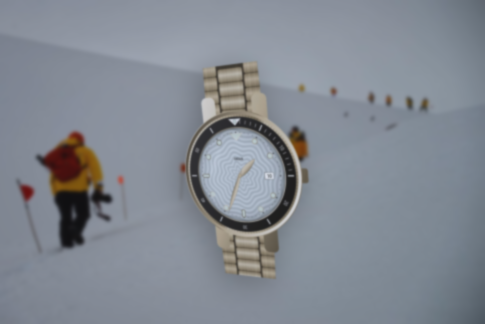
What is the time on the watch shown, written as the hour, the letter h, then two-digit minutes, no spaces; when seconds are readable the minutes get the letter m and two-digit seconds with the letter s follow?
1h34
